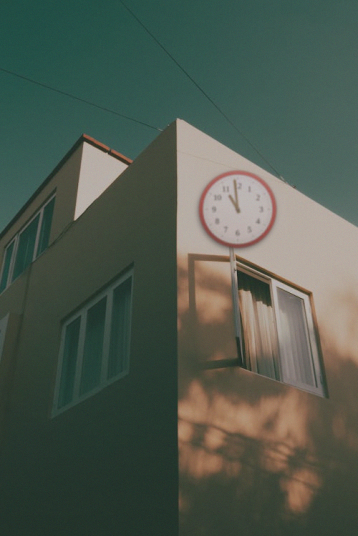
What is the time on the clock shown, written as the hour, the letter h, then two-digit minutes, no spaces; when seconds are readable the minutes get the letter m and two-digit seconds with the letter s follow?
10h59
